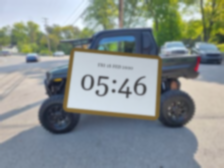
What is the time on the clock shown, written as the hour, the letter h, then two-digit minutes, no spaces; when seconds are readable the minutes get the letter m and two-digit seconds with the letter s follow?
5h46
